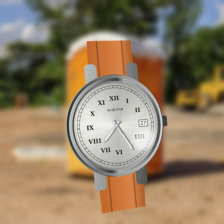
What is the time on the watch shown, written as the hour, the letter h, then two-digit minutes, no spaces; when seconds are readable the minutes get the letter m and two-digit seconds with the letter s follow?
7h25
